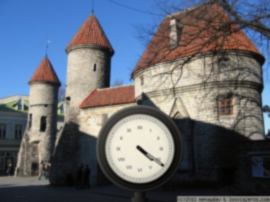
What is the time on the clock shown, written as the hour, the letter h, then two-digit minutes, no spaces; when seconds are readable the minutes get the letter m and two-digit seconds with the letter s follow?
4h21
